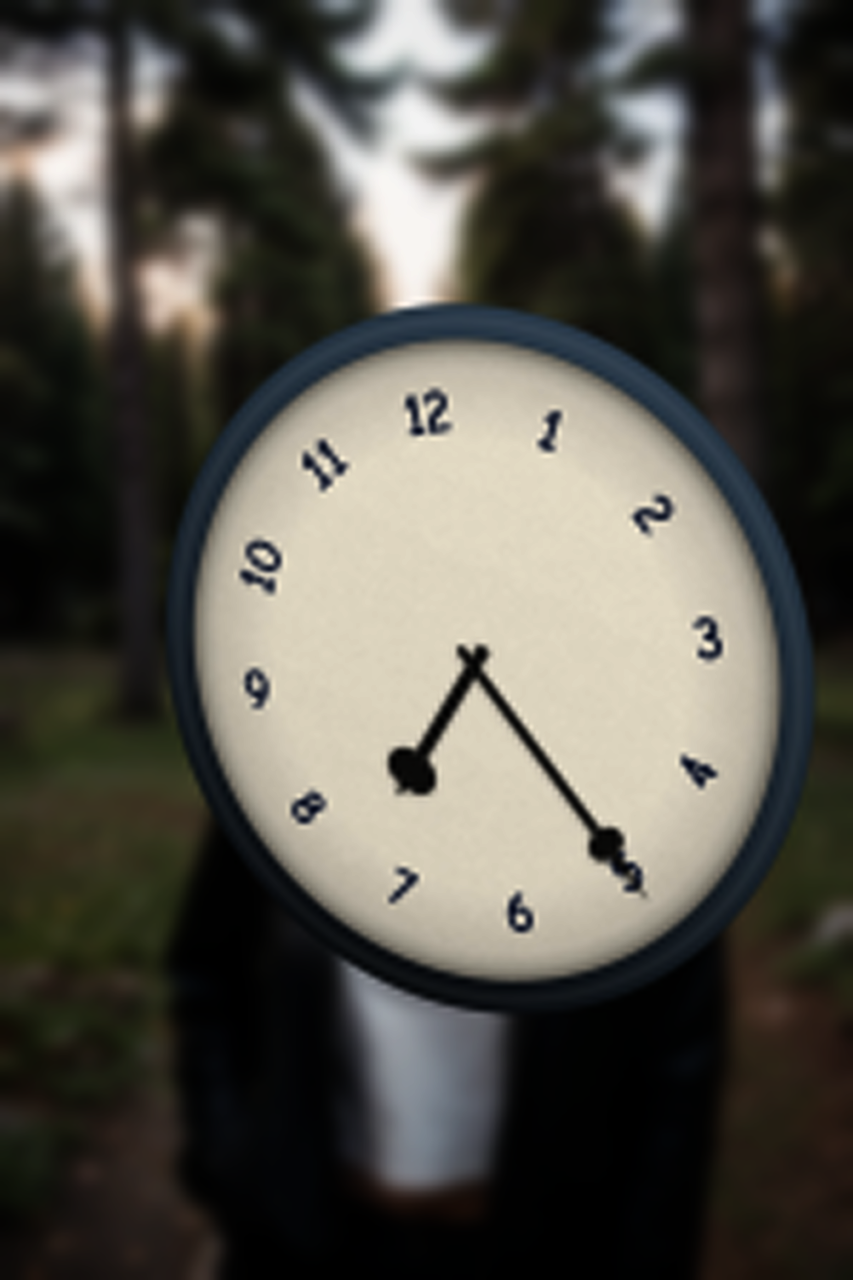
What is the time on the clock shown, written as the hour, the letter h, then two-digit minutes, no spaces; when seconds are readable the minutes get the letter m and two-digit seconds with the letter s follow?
7h25
